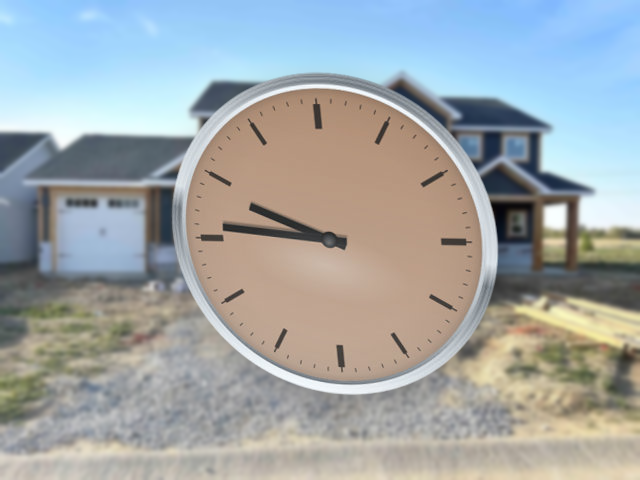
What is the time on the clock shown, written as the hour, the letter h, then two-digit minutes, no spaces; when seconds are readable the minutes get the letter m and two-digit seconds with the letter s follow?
9h46
